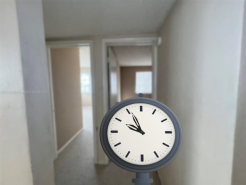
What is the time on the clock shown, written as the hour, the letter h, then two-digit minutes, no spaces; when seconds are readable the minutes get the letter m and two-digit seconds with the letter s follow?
9h56
